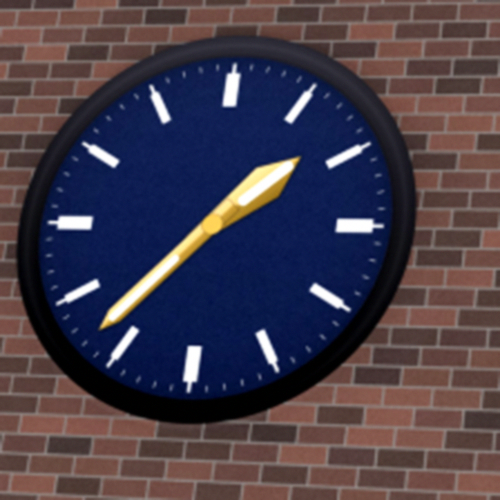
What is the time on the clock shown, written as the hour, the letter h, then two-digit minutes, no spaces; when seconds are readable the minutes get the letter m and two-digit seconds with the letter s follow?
1h37
